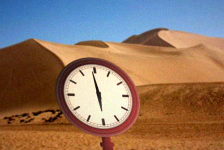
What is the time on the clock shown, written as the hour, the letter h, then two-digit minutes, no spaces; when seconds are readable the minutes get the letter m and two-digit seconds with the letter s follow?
5h59
